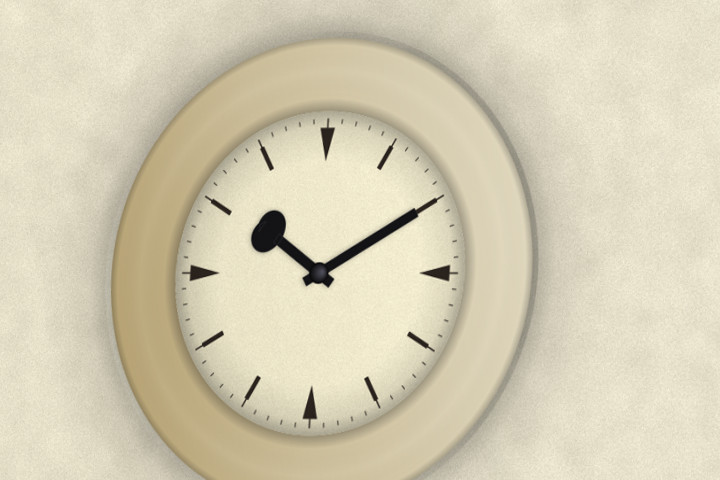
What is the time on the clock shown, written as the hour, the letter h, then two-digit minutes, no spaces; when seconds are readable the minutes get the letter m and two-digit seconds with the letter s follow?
10h10
